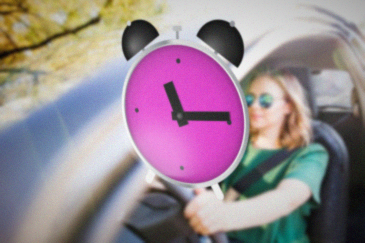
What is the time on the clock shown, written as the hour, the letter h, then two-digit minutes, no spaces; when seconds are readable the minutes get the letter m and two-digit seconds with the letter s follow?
11h14
